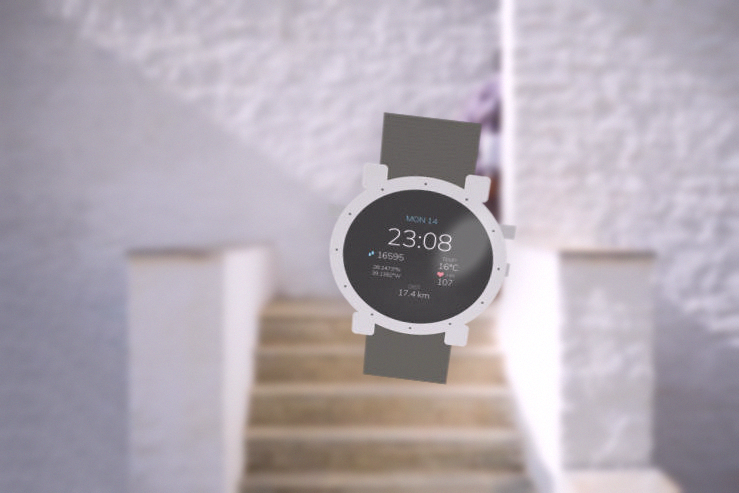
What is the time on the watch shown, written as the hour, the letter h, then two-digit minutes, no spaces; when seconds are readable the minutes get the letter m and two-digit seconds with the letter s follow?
23h08
